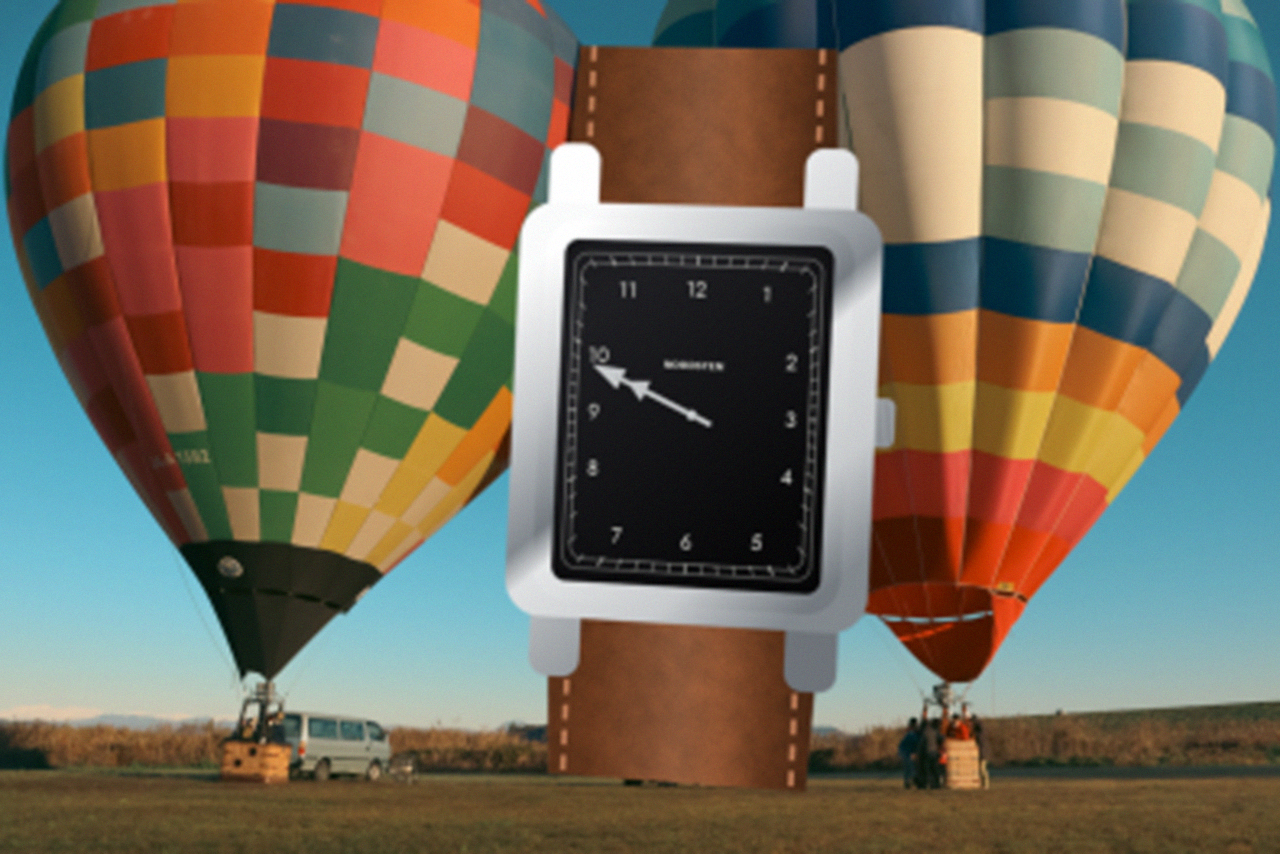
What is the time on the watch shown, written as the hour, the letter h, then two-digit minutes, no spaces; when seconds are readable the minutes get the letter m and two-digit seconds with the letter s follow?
9h49
